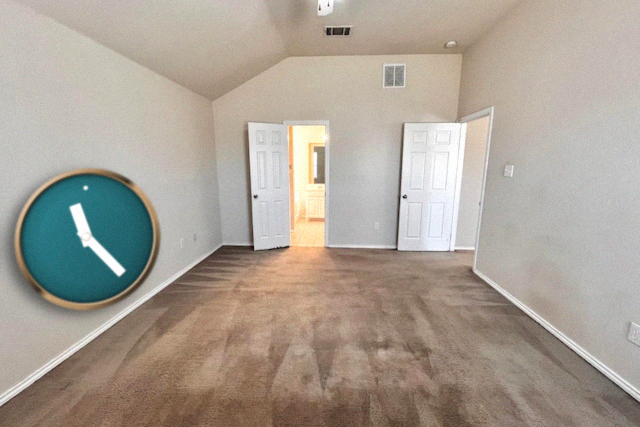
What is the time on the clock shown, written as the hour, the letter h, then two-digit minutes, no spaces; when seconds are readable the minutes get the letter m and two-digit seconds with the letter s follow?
11h23
